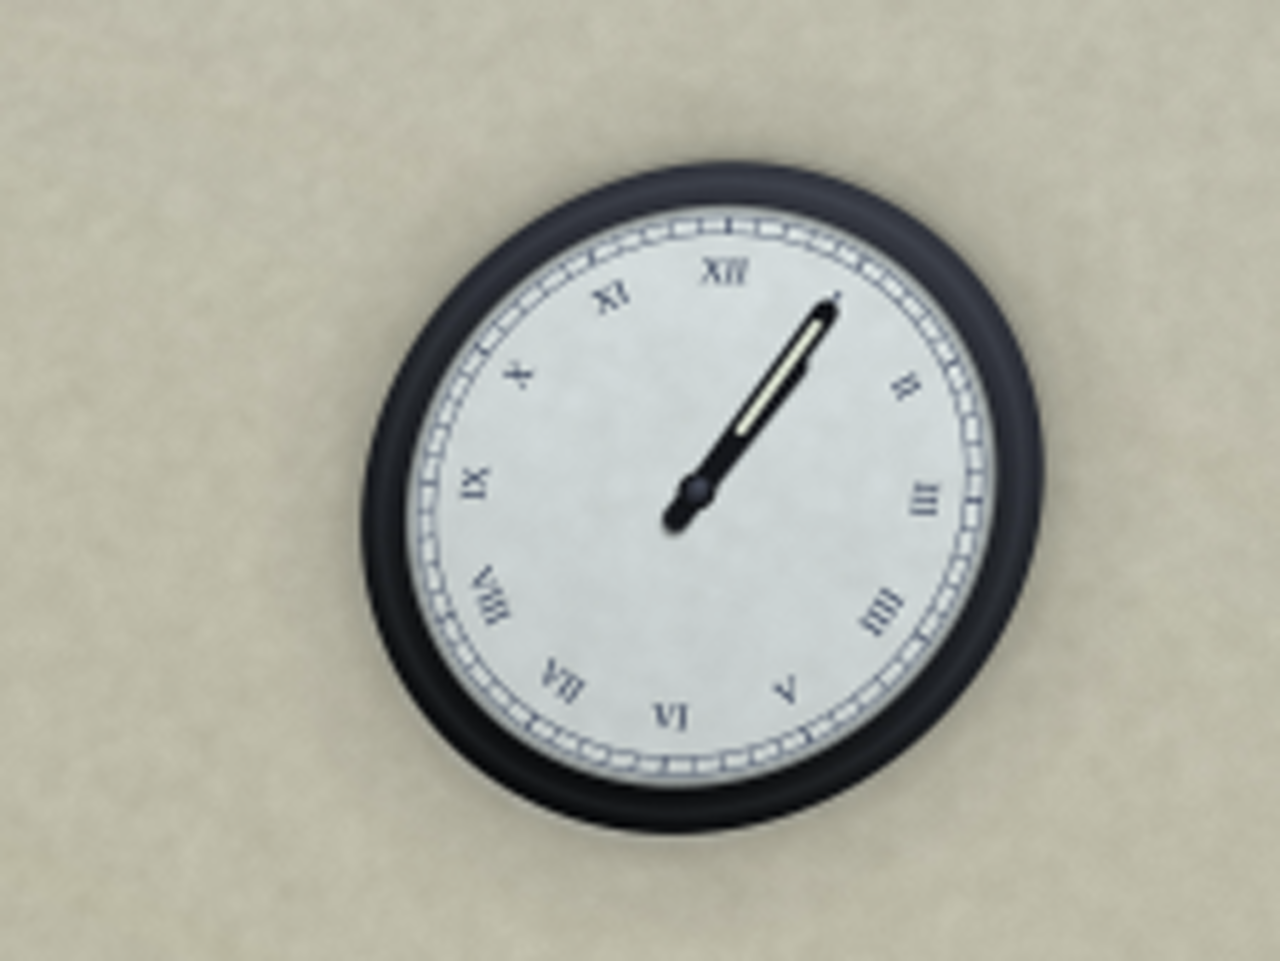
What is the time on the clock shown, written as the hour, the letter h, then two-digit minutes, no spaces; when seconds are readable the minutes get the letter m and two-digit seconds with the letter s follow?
1h05
